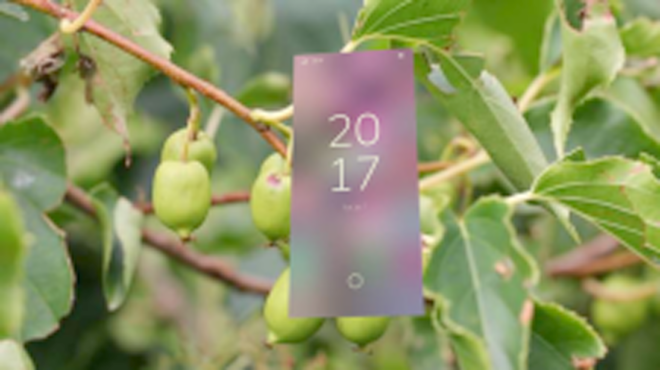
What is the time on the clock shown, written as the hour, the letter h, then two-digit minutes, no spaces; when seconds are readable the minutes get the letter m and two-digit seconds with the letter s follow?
20h17
